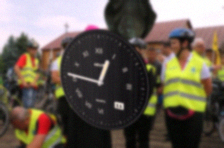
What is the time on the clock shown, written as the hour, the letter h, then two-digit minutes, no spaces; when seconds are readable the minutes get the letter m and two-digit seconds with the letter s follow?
12h46
